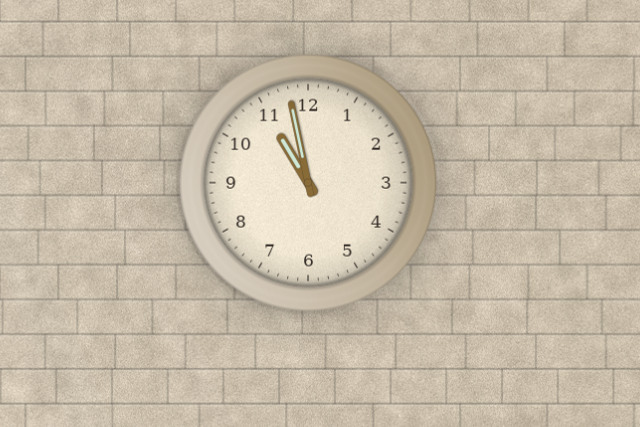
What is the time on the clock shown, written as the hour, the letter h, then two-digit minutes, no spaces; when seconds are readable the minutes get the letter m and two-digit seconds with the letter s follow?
10h58
